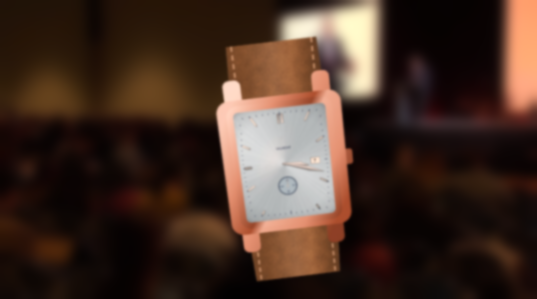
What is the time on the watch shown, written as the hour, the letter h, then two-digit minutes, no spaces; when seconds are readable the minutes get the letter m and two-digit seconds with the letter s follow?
3h18
